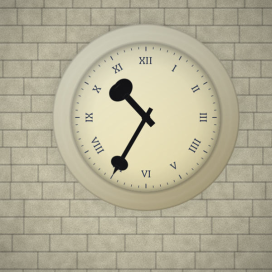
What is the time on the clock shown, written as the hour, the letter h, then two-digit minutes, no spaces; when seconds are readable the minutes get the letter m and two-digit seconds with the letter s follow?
10h35
